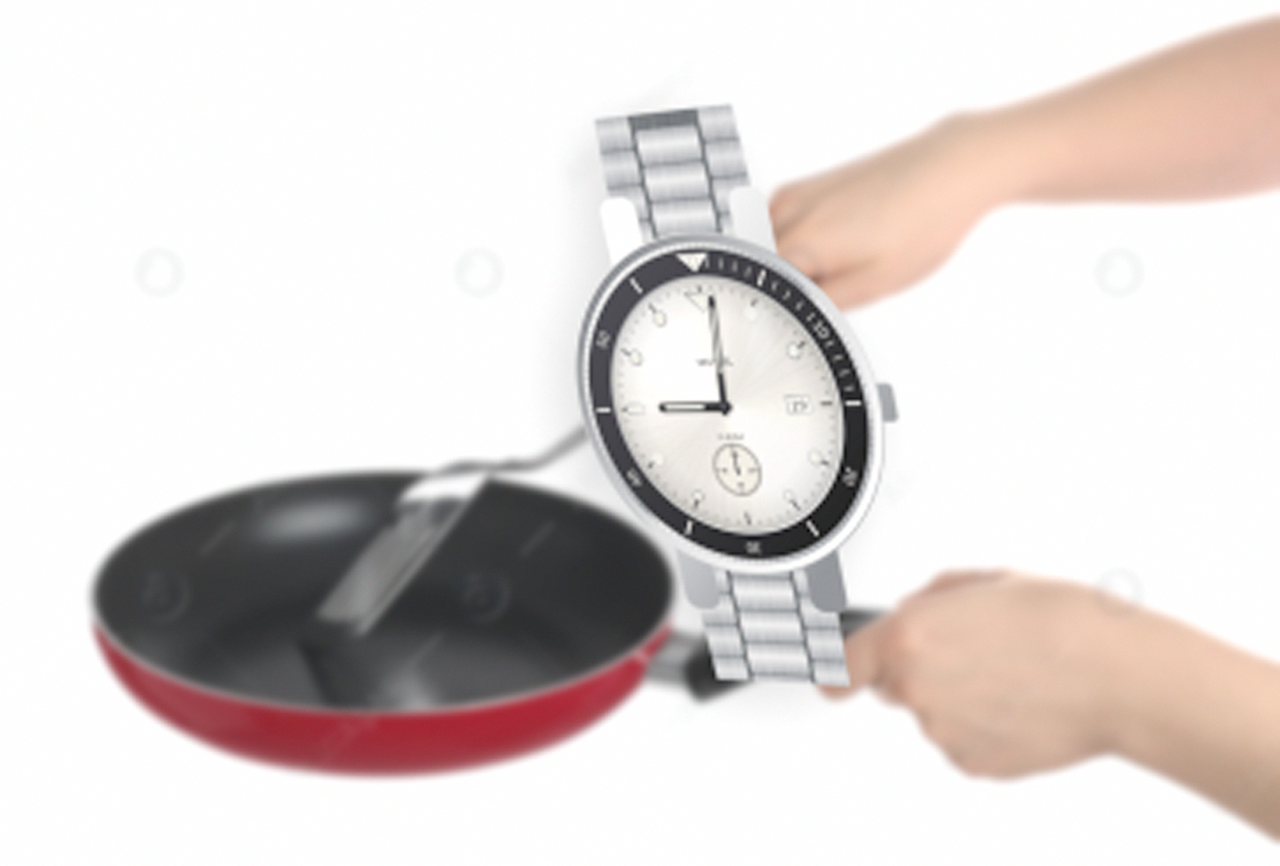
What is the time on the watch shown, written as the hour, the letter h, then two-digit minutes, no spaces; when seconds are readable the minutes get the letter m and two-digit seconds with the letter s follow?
9h01
